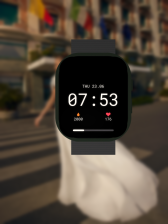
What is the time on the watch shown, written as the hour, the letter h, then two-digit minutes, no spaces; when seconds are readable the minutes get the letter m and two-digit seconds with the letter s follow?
7h53
